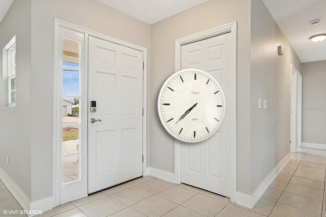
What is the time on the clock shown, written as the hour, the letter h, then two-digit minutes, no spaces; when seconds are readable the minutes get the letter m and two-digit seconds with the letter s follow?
7h38
